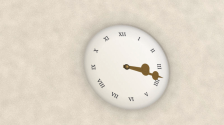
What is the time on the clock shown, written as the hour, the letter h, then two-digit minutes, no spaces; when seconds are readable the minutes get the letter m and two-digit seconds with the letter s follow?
3h18
